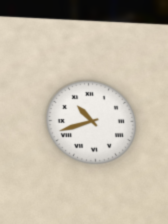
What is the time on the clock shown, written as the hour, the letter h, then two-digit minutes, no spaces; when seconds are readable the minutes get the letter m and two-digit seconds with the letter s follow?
10h42
